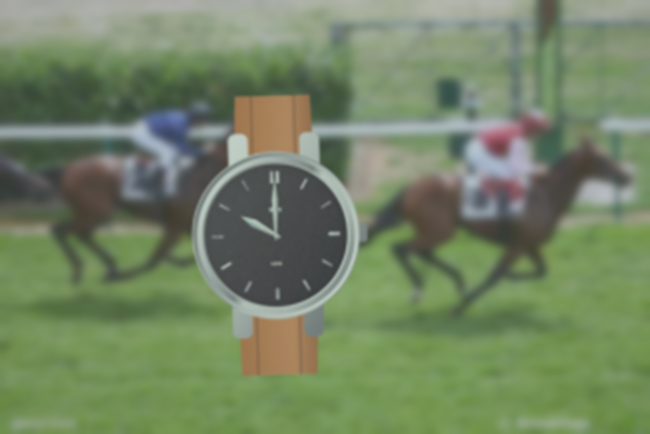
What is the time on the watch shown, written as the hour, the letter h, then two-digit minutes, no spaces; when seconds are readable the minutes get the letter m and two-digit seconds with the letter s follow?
10h00
